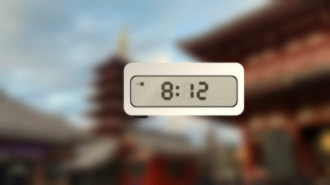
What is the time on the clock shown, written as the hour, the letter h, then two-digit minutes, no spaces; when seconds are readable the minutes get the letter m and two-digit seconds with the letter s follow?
8h12
